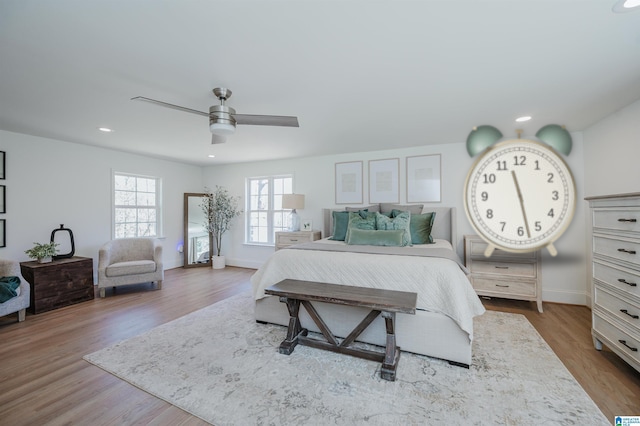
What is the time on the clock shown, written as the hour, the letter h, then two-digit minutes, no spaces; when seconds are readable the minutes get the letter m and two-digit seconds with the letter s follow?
11h28
